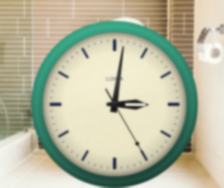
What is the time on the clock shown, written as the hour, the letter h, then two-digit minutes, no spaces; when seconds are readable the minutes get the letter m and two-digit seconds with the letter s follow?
3h01m25s
